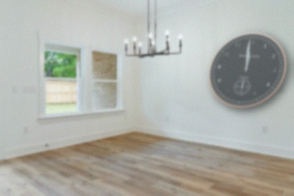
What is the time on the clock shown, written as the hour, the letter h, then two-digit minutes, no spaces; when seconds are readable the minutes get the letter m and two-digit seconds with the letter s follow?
11h59
